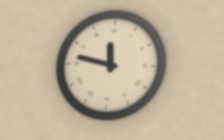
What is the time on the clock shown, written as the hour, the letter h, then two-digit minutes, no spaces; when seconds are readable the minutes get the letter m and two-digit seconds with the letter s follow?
11h47
